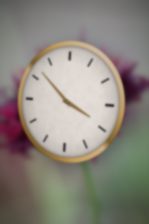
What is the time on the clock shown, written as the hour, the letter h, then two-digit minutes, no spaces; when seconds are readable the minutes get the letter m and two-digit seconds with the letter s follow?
3h52
